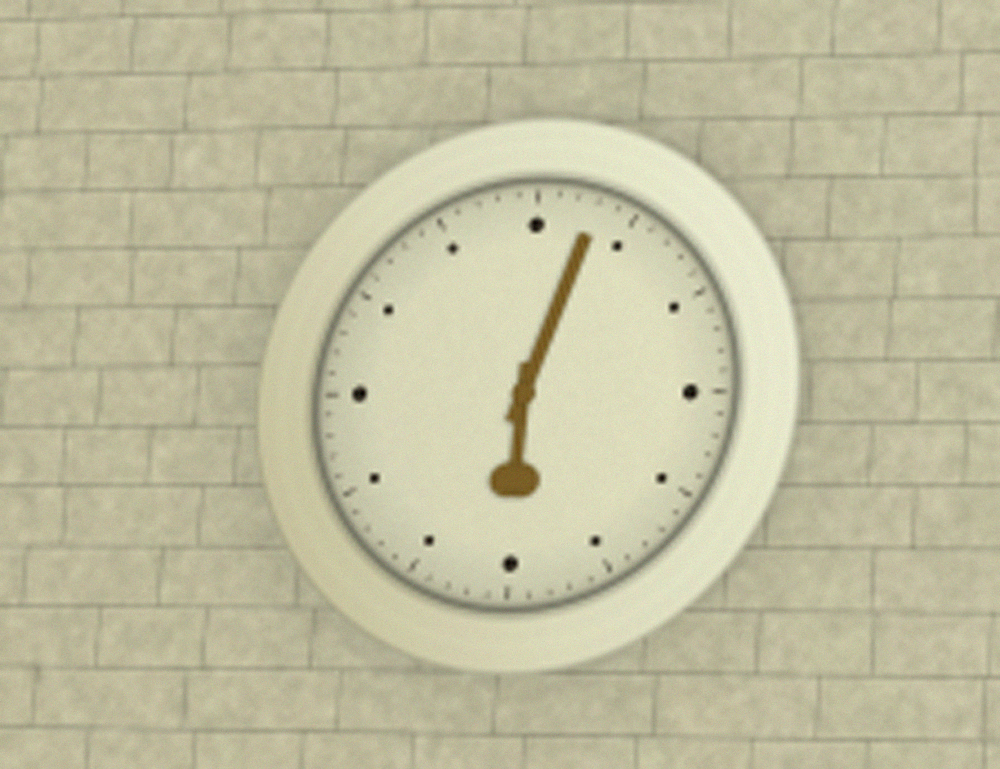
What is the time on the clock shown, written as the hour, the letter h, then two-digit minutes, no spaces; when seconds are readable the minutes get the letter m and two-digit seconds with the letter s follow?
6h03
